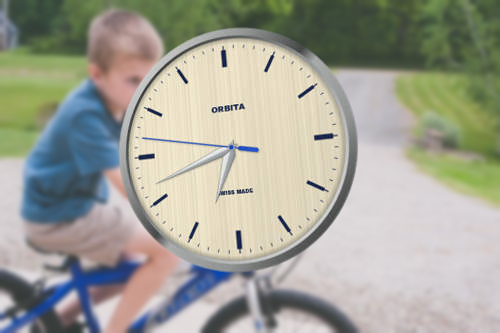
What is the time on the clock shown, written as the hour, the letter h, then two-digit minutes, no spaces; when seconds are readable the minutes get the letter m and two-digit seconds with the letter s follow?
6h41m47s
